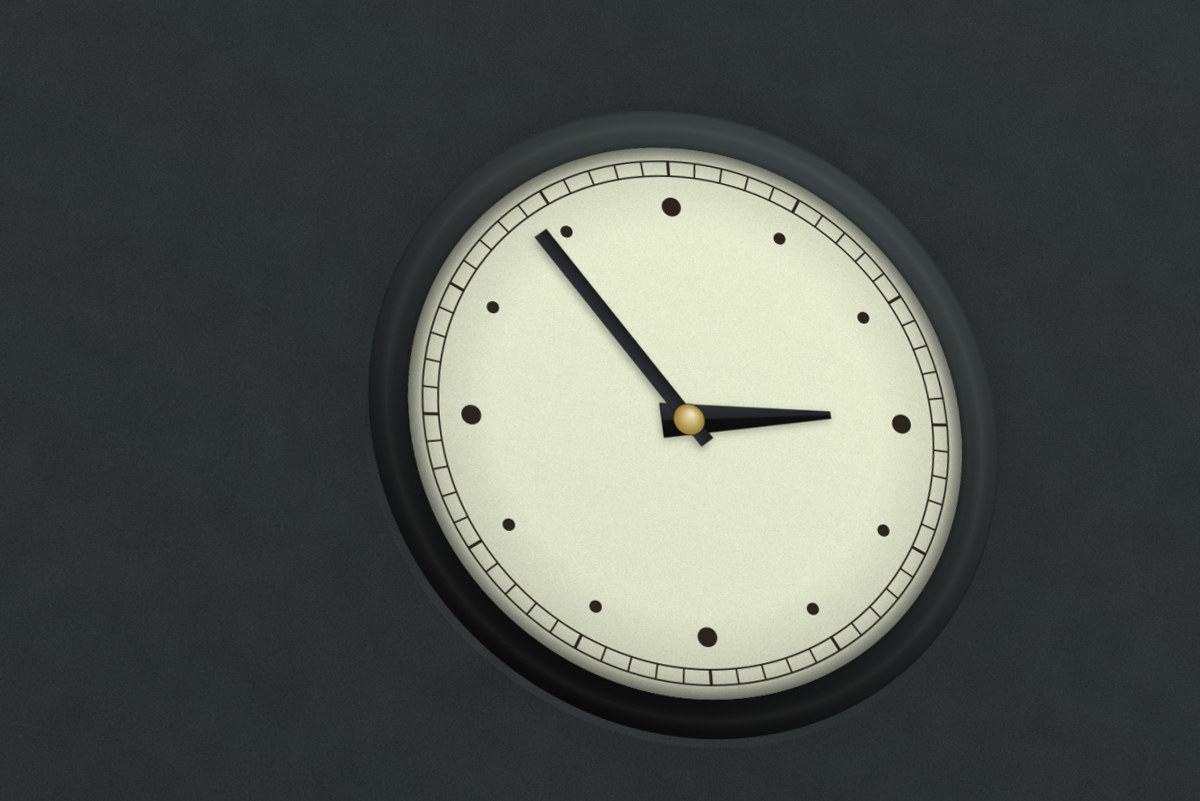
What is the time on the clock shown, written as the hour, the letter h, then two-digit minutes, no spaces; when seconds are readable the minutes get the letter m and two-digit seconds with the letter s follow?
2h54
